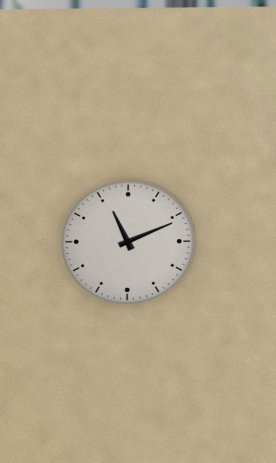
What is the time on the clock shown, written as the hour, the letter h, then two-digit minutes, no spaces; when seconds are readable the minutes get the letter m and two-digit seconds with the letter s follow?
11h11
